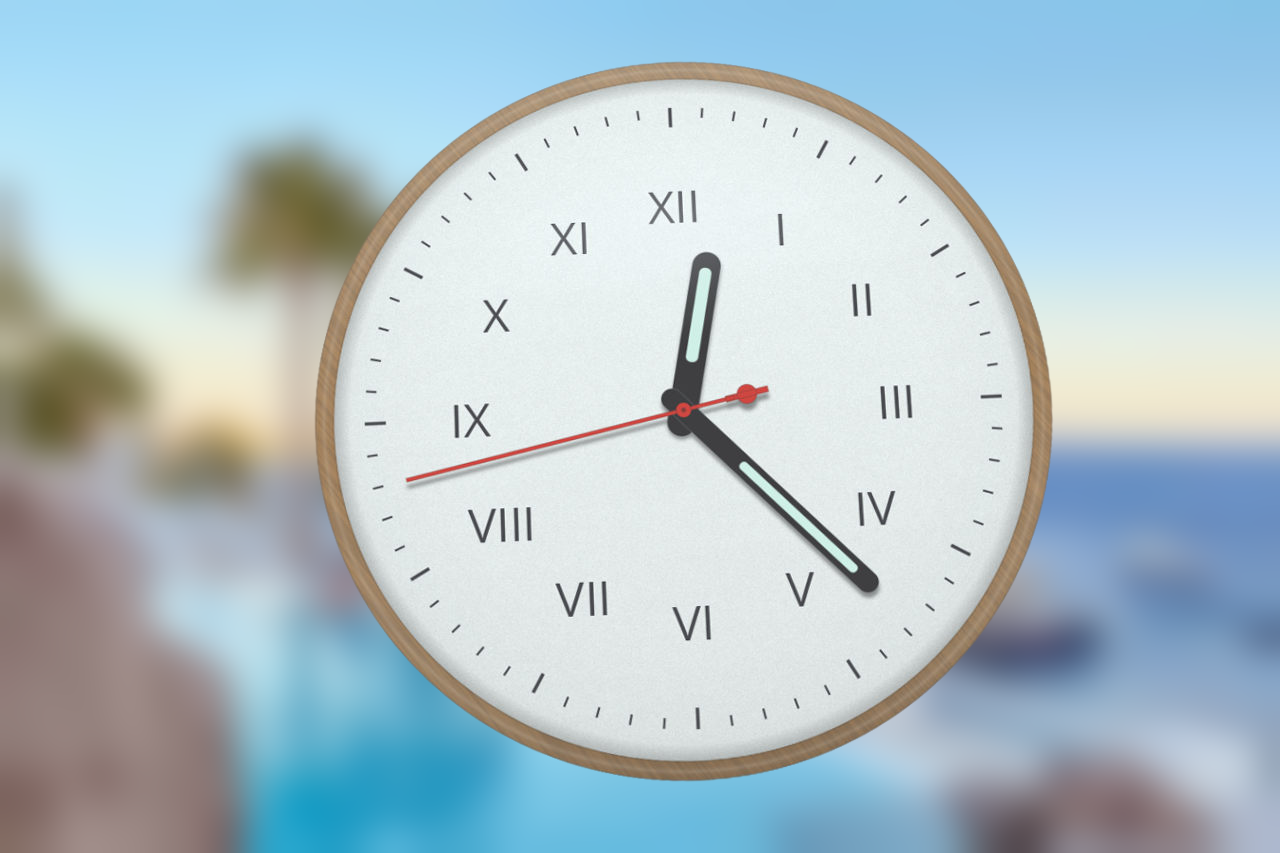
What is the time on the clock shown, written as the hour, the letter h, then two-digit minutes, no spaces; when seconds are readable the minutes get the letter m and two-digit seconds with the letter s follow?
12h22m43s
